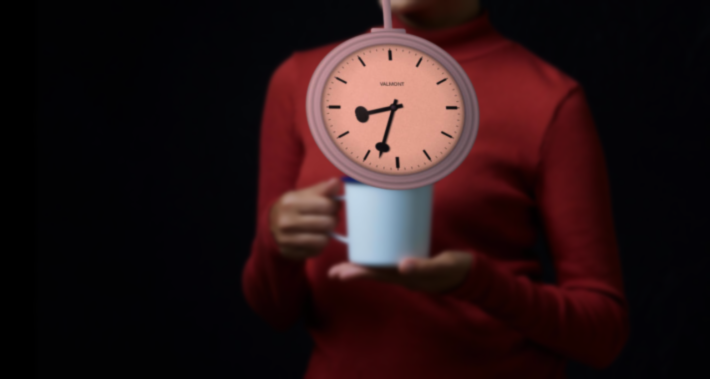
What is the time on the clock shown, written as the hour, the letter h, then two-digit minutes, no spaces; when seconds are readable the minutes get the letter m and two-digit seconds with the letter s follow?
8h33
